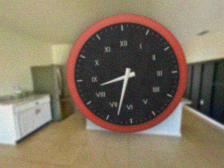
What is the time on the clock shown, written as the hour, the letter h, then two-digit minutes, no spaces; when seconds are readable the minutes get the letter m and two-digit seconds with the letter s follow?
8h33
